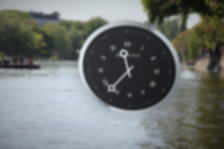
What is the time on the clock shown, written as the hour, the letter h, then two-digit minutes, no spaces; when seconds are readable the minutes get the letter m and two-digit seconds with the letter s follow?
11h37
